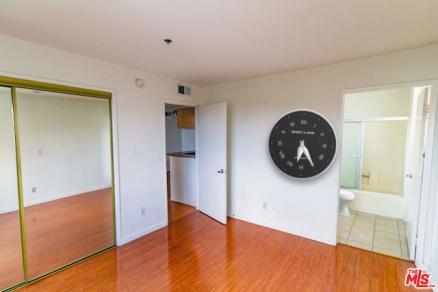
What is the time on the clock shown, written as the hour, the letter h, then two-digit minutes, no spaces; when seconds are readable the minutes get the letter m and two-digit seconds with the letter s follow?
6h25
